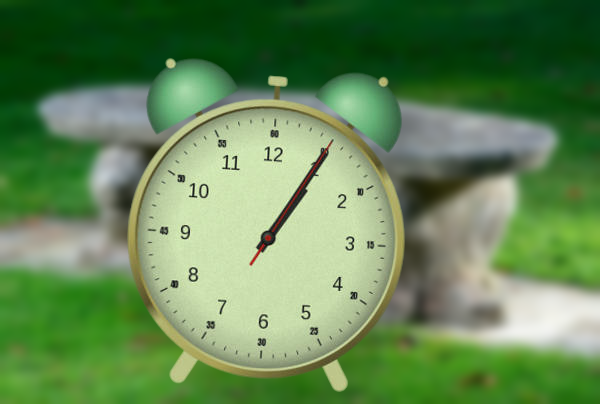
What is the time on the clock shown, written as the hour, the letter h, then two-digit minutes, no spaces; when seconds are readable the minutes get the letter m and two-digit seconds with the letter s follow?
1h05m05s
